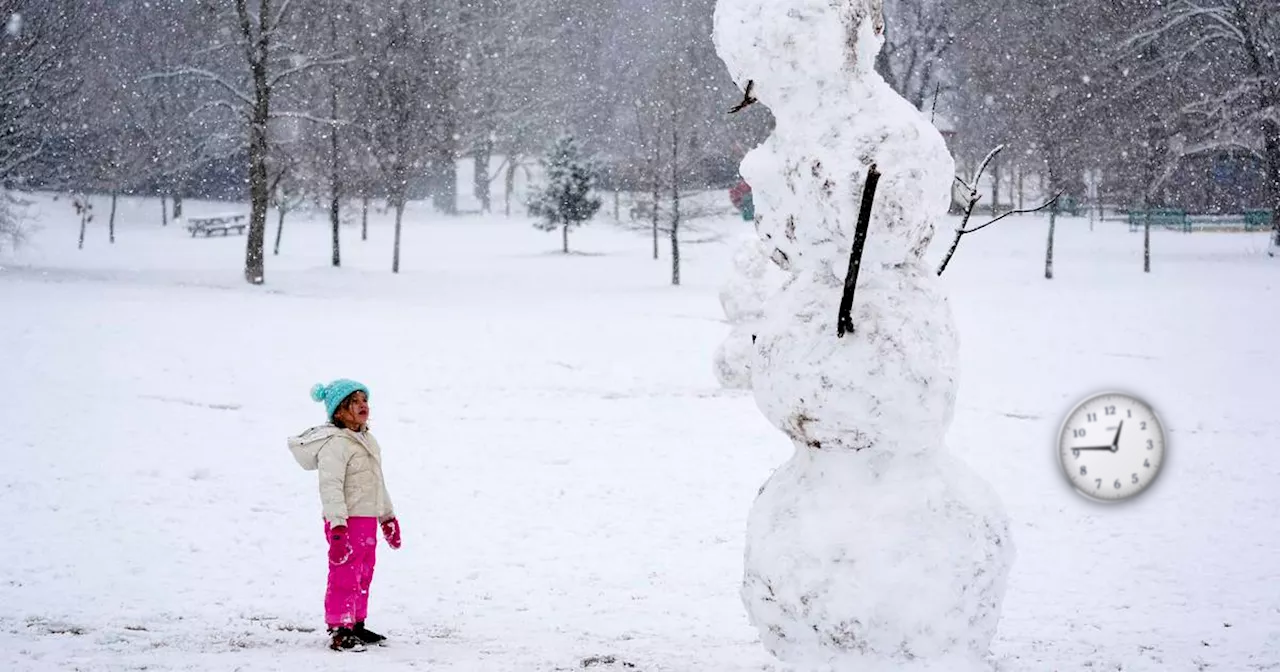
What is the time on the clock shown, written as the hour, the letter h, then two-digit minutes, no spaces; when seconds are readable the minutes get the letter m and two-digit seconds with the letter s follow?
12h46
